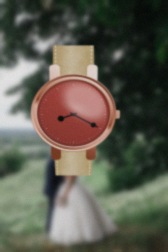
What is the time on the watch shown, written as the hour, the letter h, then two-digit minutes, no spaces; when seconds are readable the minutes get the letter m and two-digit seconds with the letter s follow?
8h20
